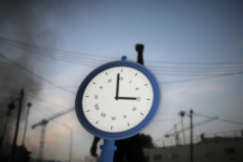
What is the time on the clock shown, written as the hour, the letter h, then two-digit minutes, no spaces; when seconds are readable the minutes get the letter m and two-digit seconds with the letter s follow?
2h59
